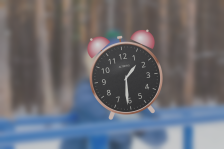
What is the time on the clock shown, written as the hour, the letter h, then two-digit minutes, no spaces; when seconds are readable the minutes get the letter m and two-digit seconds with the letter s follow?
1h31
